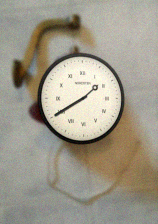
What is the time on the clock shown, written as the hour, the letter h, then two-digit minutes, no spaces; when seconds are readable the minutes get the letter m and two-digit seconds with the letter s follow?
1h40
